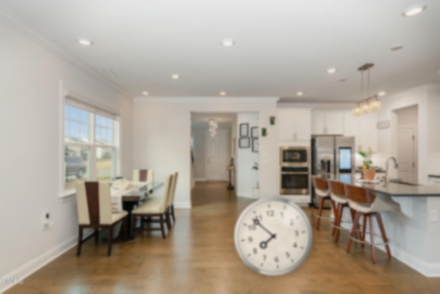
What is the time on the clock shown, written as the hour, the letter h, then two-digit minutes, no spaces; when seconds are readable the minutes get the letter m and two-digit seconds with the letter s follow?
7h53
